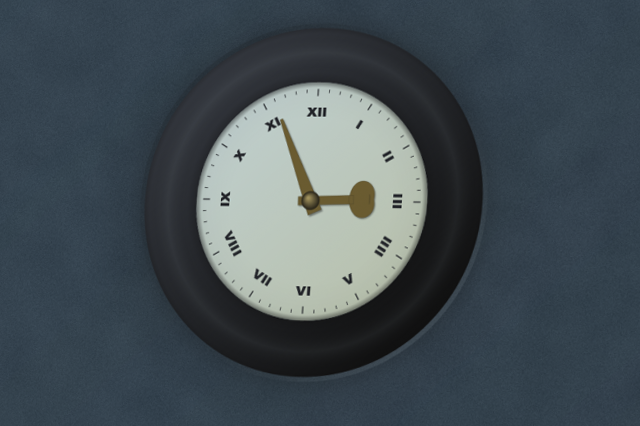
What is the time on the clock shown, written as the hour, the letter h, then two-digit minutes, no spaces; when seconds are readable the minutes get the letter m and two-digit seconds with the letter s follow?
2h56
